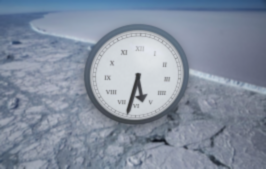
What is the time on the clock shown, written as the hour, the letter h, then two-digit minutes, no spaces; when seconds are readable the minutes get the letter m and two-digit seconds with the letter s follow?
5h32
